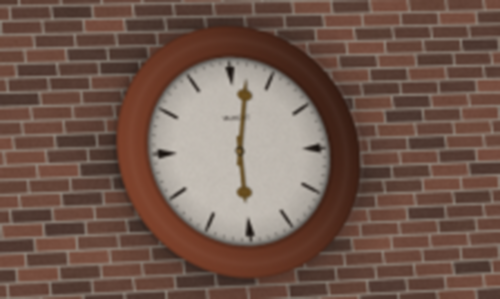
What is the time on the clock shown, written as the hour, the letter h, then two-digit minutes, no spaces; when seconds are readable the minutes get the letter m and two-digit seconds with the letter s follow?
6h02
